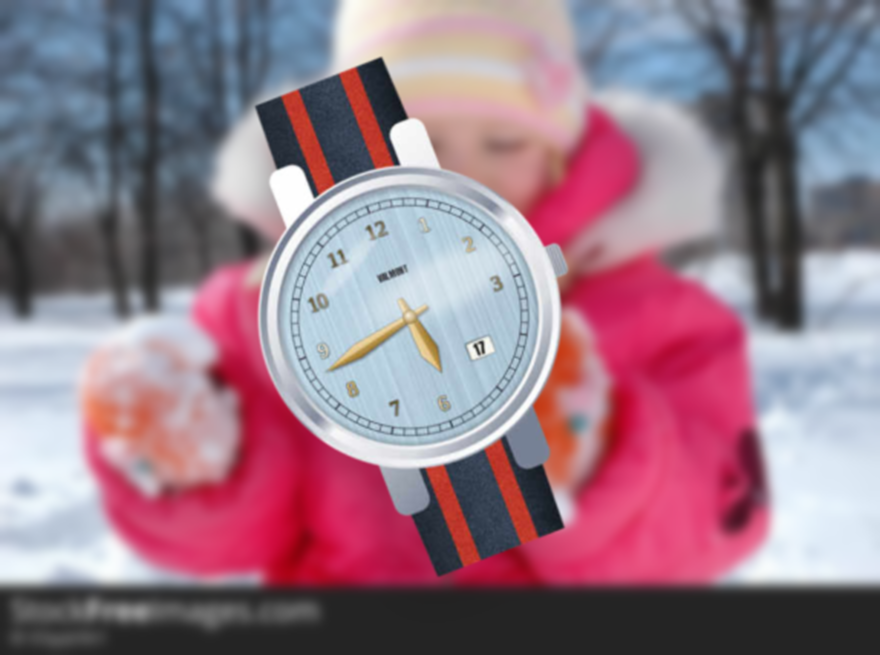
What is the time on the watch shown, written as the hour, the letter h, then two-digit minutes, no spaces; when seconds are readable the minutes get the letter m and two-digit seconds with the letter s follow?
5h43
